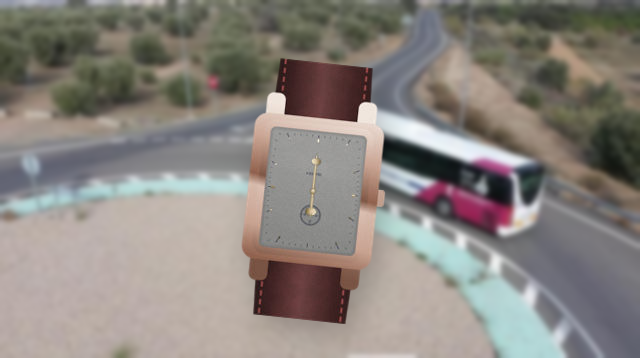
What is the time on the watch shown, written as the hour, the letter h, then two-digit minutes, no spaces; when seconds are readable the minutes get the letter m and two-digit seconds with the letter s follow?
6h00
